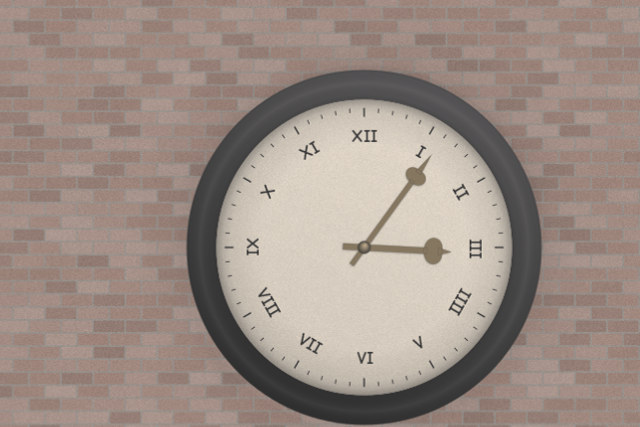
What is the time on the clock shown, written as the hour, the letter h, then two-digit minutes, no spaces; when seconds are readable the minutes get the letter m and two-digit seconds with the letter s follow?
3h06
